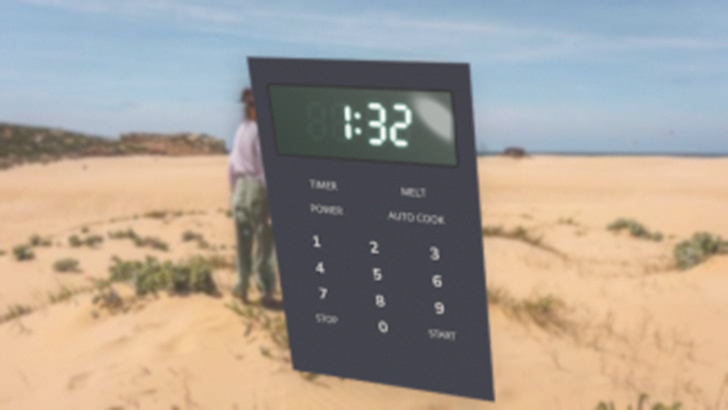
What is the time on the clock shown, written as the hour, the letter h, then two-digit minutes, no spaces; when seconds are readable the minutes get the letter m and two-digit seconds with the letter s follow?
1h32
